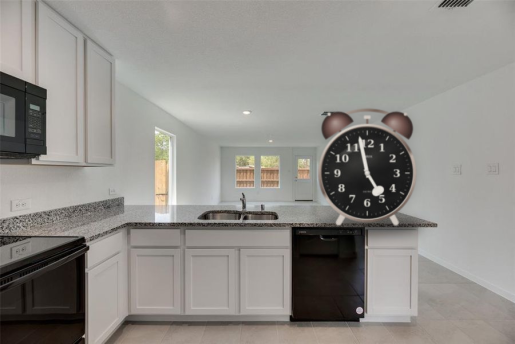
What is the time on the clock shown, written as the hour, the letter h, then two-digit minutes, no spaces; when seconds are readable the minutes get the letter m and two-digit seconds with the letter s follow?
4h58
